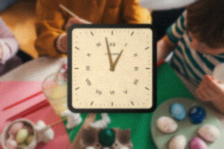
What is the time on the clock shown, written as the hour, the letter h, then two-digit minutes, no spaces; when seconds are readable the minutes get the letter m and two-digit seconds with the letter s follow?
12h58
